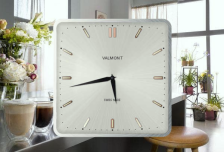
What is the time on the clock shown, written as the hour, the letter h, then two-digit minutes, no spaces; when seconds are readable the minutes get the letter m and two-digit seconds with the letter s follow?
5h43
